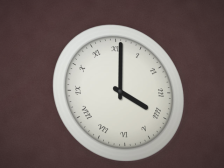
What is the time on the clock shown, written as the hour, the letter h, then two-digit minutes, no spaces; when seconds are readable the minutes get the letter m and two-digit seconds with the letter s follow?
4h01
